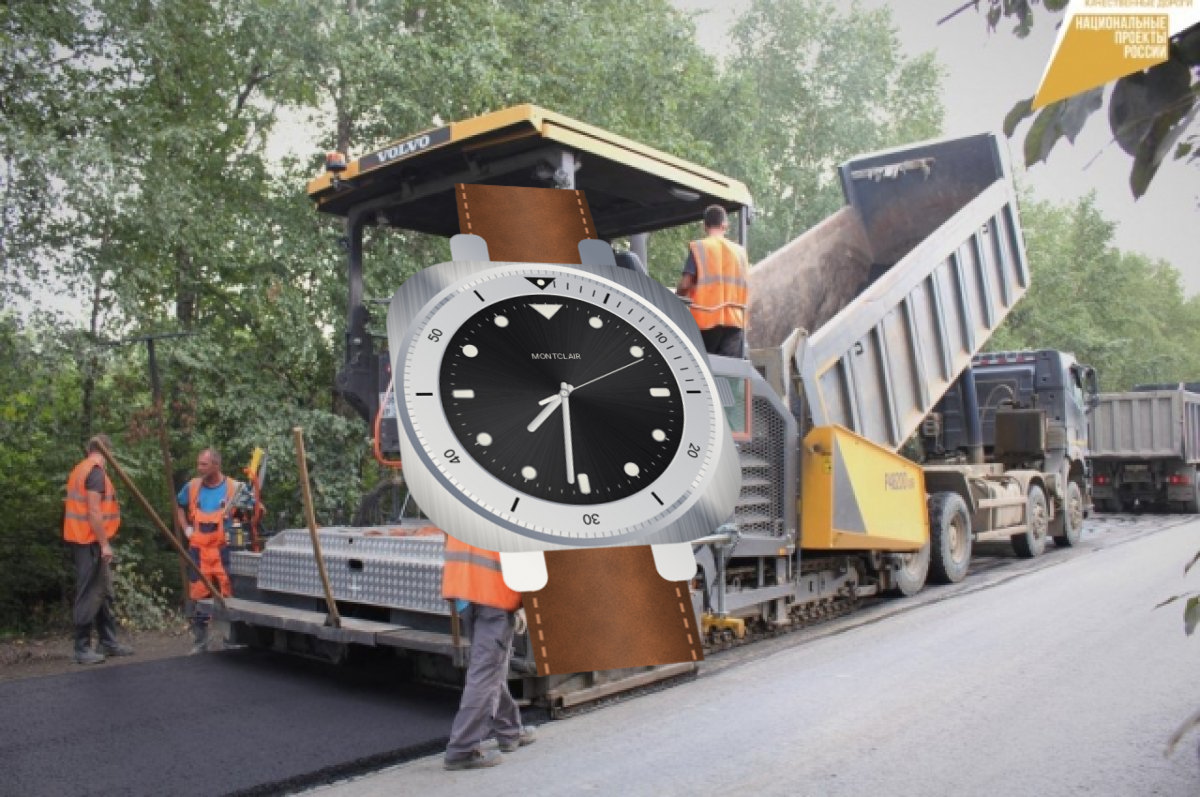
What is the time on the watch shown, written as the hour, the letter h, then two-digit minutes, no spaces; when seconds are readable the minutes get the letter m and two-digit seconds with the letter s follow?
7h31m11s
